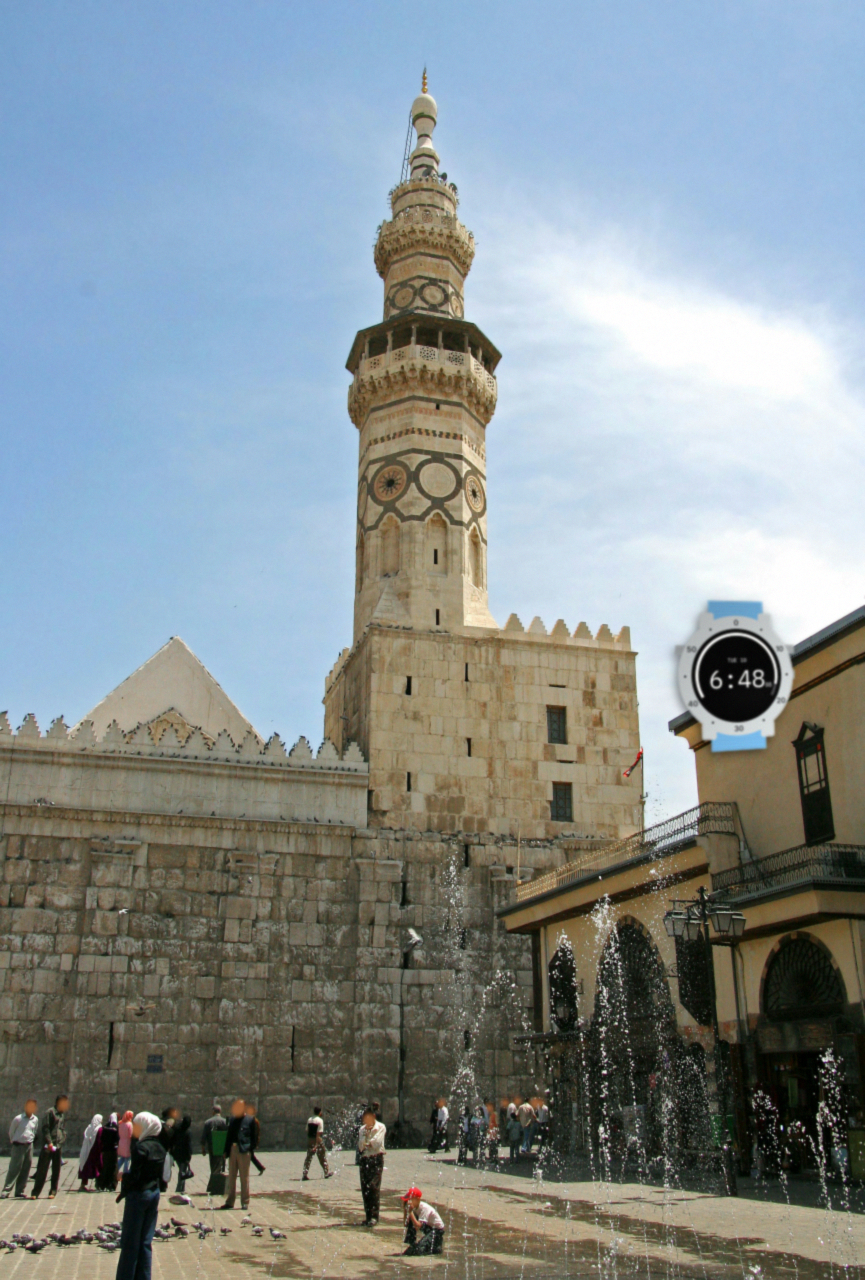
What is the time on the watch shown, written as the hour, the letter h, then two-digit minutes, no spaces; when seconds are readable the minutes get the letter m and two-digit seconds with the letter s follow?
6h48
